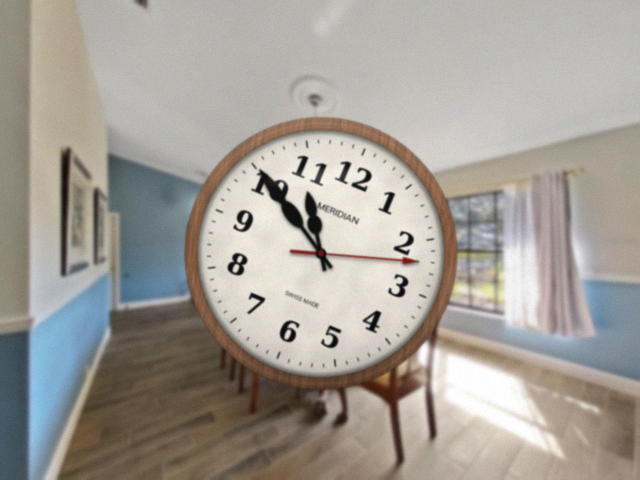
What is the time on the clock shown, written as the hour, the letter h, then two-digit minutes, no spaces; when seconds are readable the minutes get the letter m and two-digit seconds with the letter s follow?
10h50m12s
